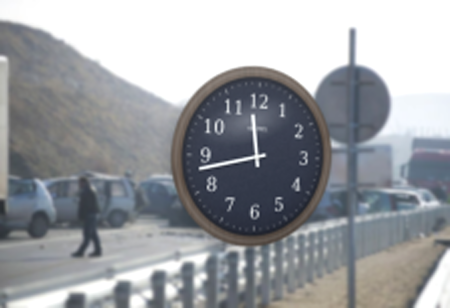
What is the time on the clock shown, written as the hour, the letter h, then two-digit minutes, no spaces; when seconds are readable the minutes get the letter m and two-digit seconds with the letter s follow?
11h43
